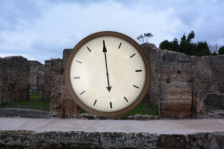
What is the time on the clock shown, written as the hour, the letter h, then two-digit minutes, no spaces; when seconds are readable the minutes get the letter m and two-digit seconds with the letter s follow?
6h00
